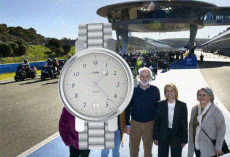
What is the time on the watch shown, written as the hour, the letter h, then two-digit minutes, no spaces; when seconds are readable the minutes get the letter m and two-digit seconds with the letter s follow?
1h23
